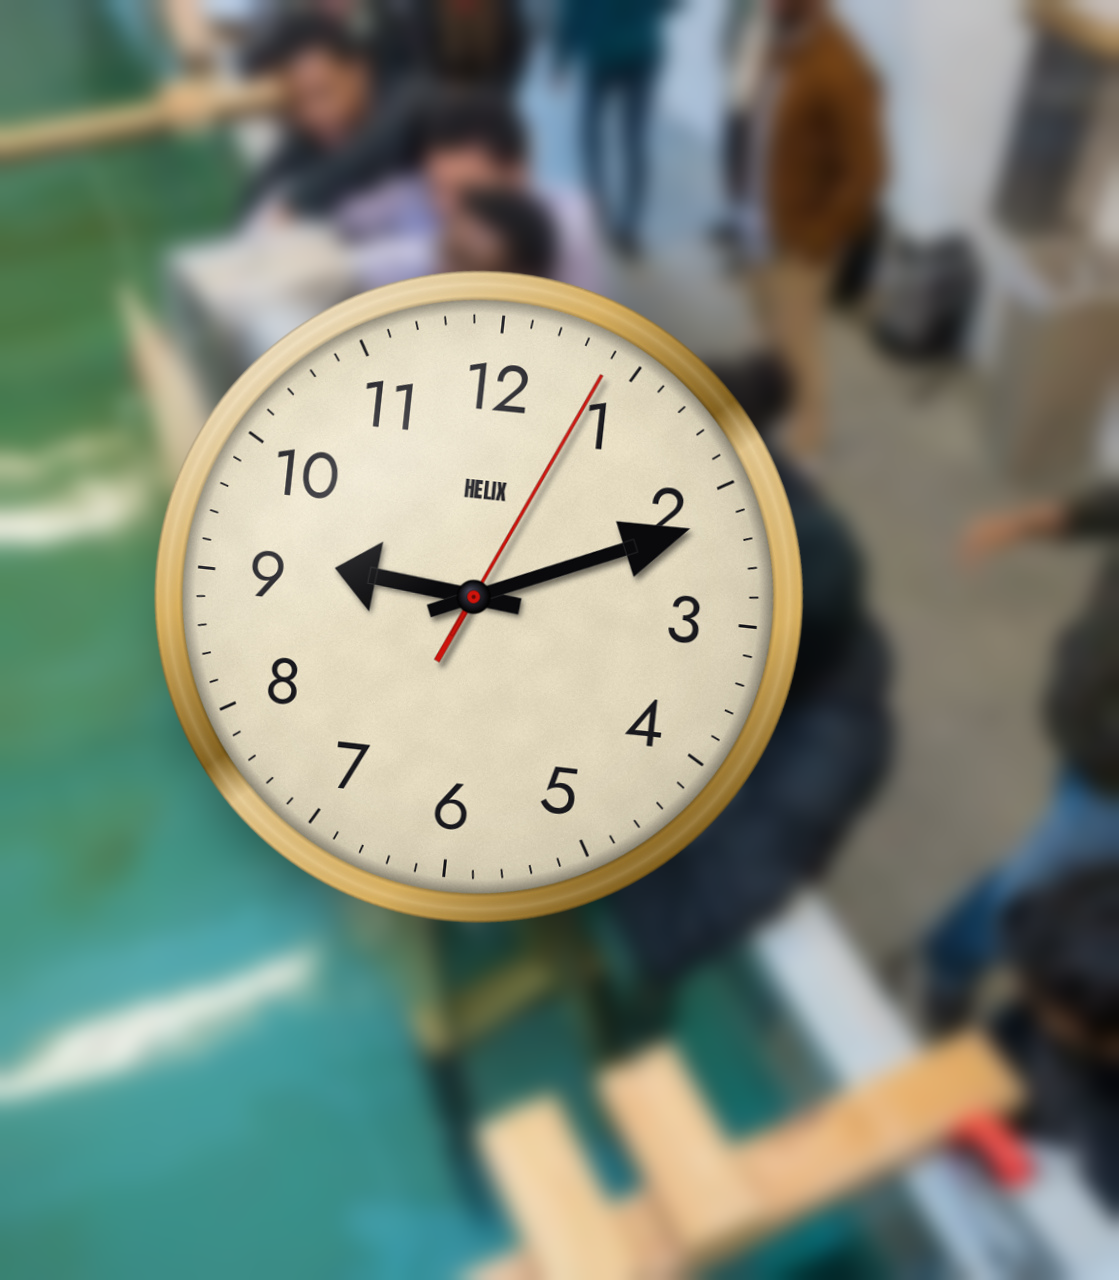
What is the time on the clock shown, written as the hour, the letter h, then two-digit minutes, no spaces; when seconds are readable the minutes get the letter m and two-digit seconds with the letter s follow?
9h11m04s
